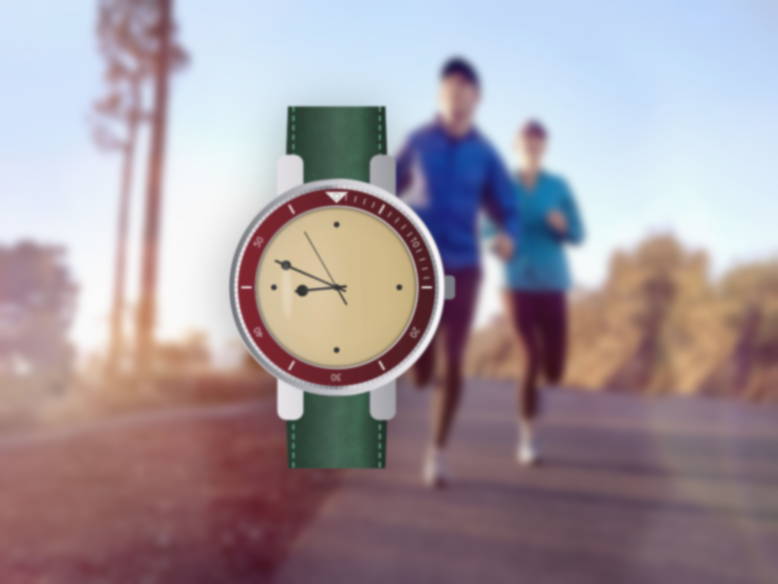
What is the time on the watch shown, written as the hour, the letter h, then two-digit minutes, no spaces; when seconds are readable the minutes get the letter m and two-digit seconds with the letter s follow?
8h48m55s
